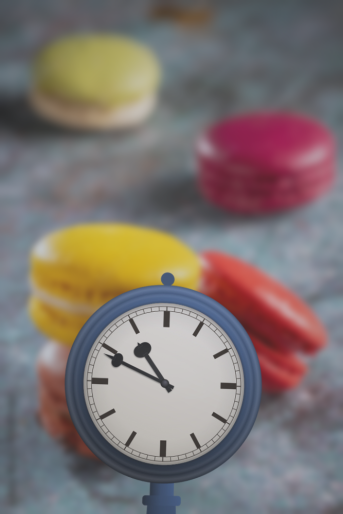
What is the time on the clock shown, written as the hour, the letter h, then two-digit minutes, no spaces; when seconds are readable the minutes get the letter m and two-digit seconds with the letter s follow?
10h49
